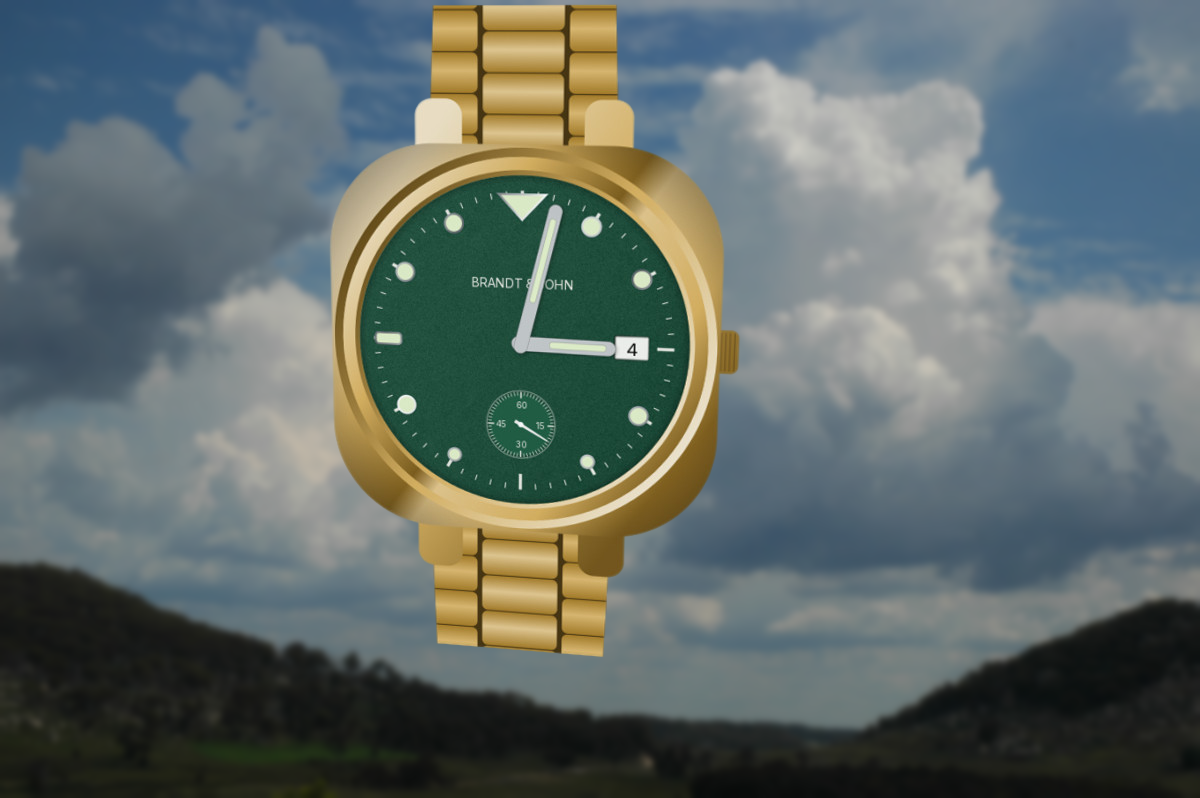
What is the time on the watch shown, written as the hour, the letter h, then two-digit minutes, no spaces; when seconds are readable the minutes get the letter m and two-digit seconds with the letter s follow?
3h02m20s
